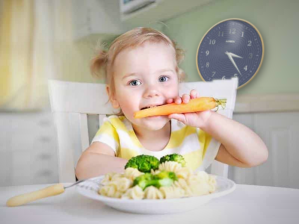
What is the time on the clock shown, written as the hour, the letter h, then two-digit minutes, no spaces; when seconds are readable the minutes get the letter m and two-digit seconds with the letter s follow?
3h23
